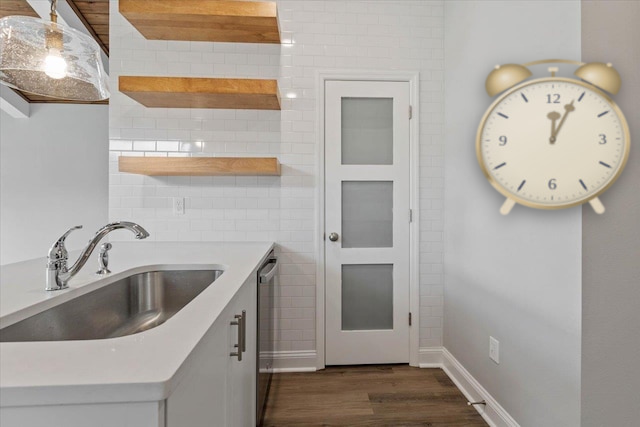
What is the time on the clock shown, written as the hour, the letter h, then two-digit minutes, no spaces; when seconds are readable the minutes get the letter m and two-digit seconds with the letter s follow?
12h04
